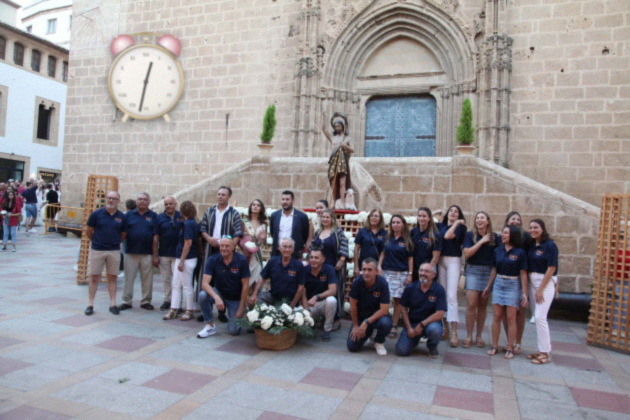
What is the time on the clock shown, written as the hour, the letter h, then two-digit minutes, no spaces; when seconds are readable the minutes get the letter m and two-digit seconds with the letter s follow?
12h32
